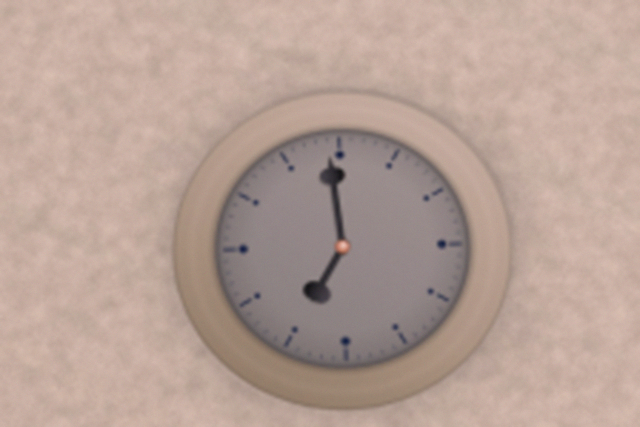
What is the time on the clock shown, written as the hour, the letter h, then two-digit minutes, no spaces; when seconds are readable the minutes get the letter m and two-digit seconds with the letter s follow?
6h59
